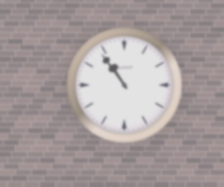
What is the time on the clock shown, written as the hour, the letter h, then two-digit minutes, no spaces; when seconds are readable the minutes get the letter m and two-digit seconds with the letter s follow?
10h54
